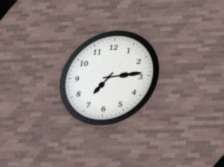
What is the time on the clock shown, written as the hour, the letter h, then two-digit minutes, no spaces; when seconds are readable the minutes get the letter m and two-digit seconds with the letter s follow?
7h14
